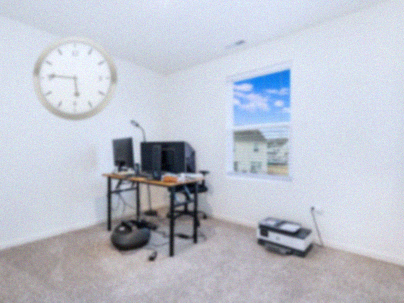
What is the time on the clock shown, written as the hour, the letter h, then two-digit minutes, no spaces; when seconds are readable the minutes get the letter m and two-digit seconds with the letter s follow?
5h46
